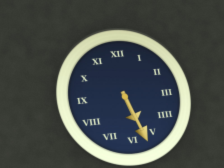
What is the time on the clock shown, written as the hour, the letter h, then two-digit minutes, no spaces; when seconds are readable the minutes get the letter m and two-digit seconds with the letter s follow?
5h27
